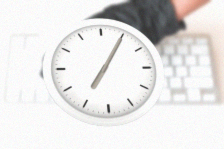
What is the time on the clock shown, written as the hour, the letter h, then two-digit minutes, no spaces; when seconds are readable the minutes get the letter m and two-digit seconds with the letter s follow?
7h05
